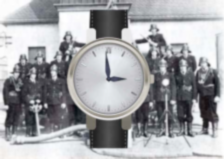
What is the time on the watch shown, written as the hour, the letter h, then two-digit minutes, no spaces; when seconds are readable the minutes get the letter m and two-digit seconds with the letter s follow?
2h59
